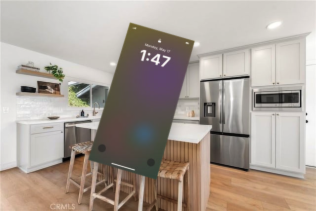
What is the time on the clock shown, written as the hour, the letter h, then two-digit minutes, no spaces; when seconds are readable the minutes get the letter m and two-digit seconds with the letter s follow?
1h47
